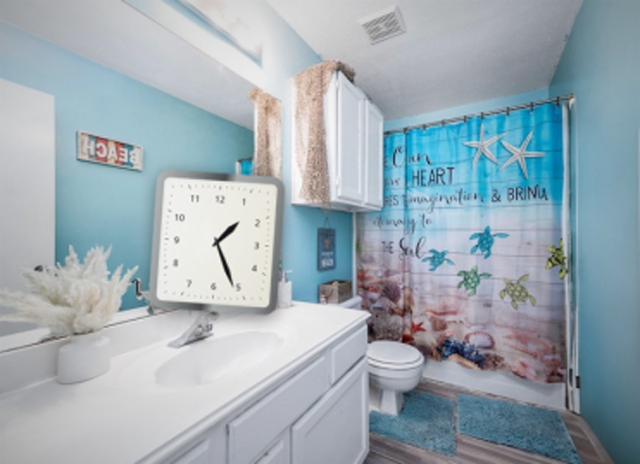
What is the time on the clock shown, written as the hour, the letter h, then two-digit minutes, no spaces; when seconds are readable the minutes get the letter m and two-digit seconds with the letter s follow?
1h26
